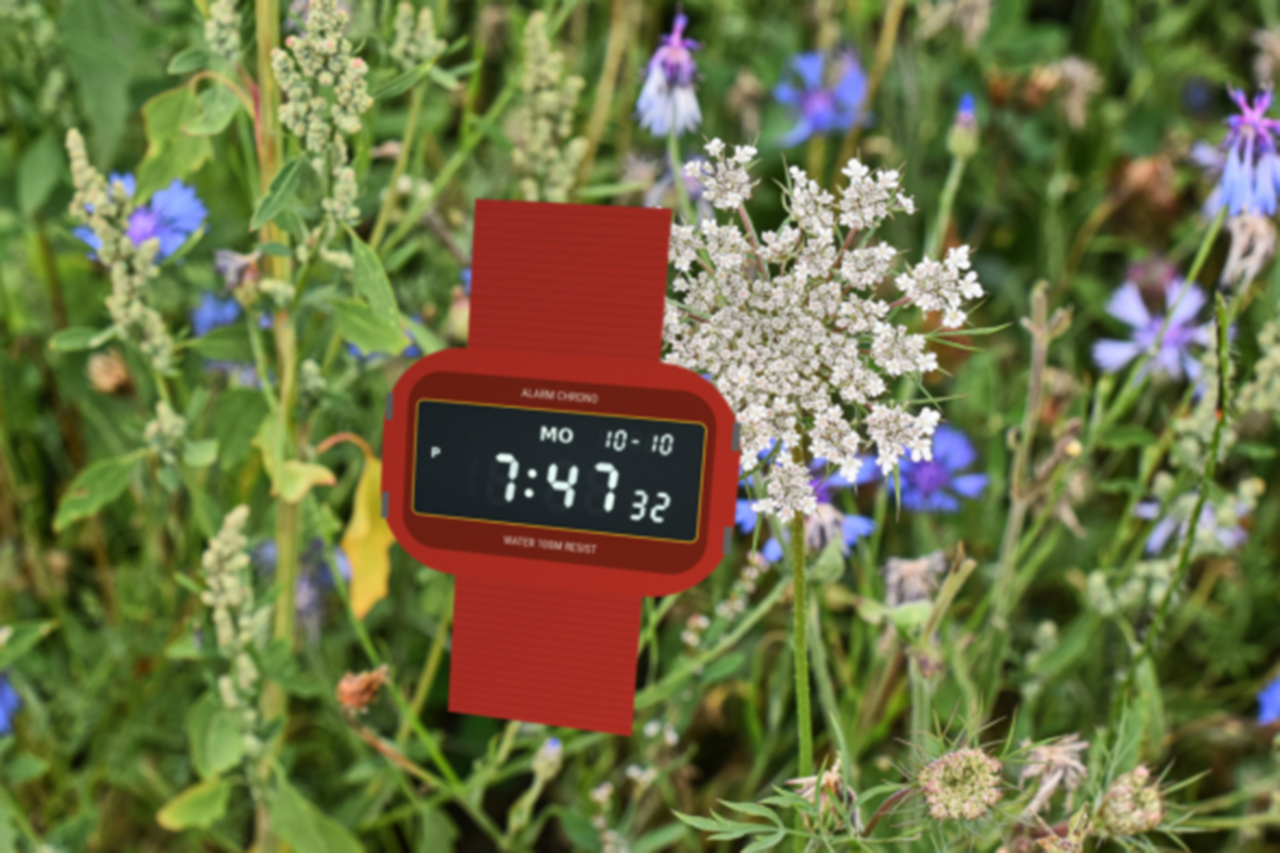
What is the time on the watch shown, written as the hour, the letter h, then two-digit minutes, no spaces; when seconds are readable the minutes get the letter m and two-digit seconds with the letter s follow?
7h47m32s
